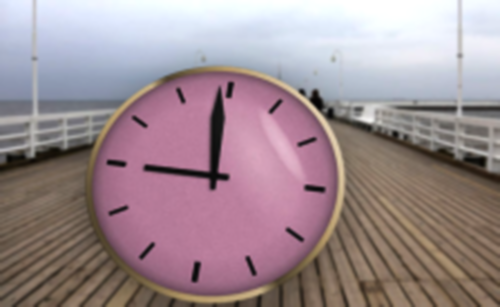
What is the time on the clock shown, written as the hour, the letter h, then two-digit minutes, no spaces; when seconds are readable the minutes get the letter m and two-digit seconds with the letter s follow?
8h59
